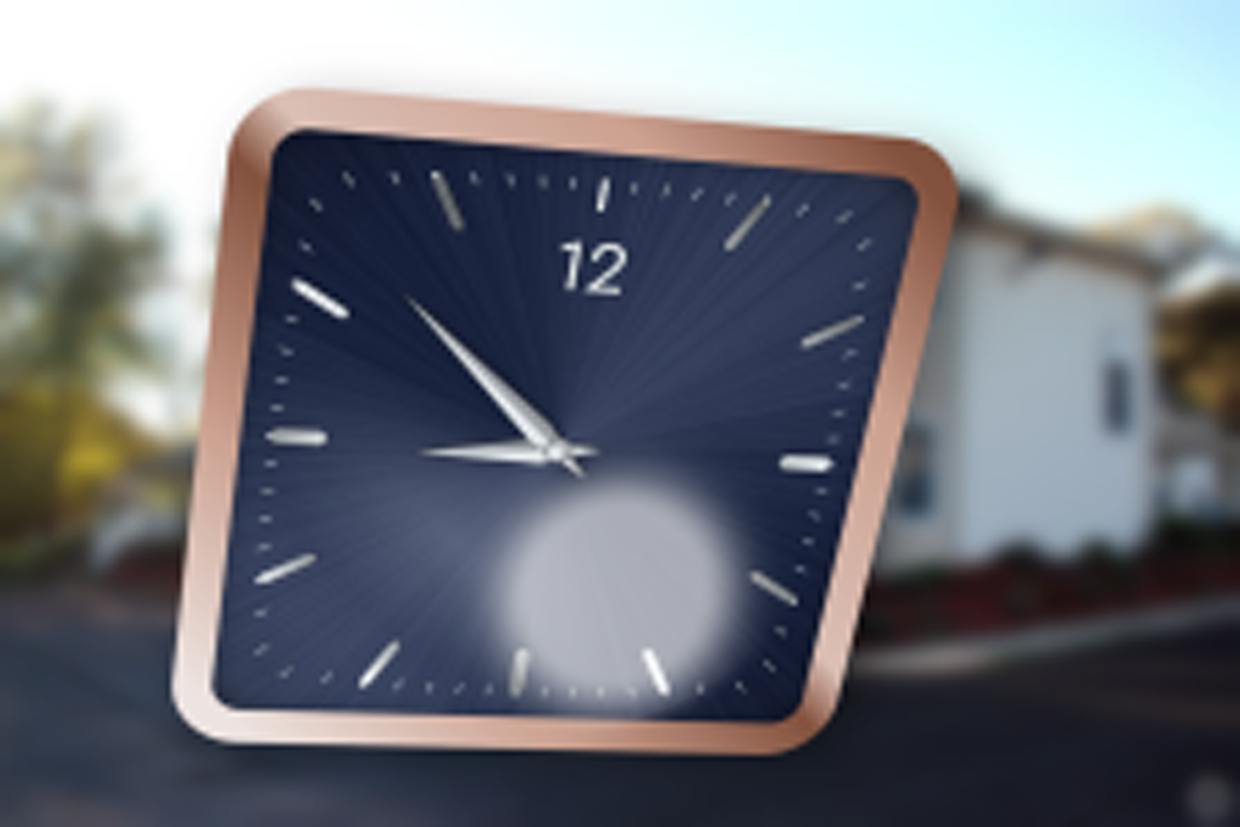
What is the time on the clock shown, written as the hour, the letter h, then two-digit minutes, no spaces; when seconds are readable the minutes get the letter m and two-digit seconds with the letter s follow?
8h52
